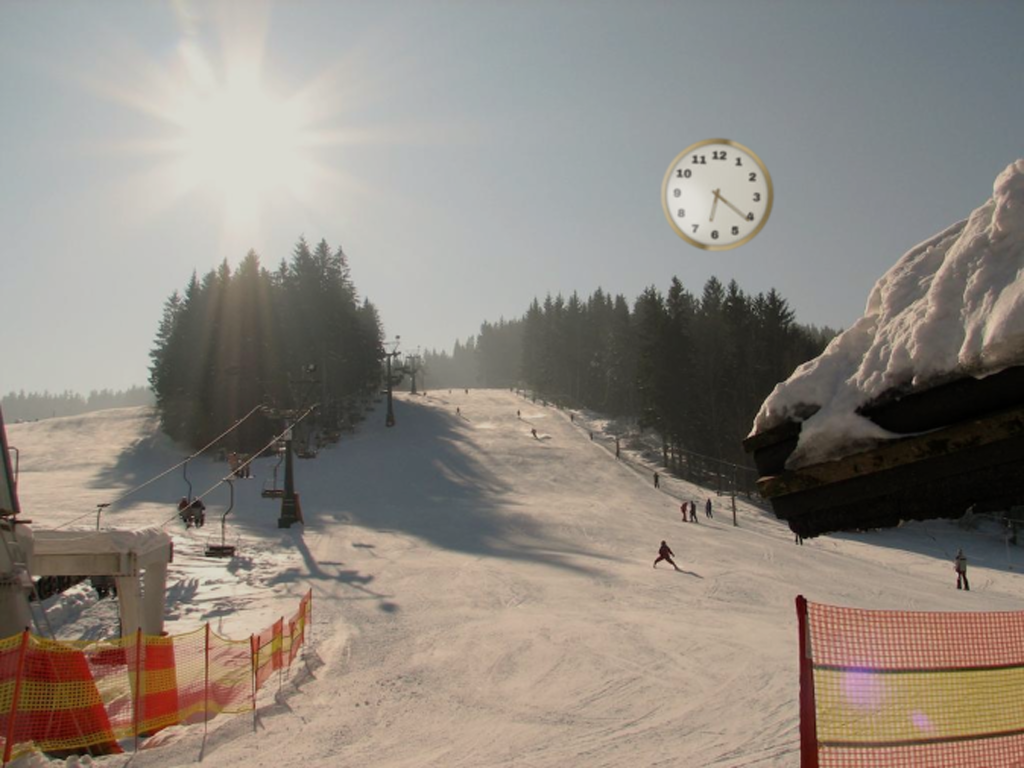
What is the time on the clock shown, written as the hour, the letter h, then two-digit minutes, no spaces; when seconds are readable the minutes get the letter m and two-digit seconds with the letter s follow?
6h21
